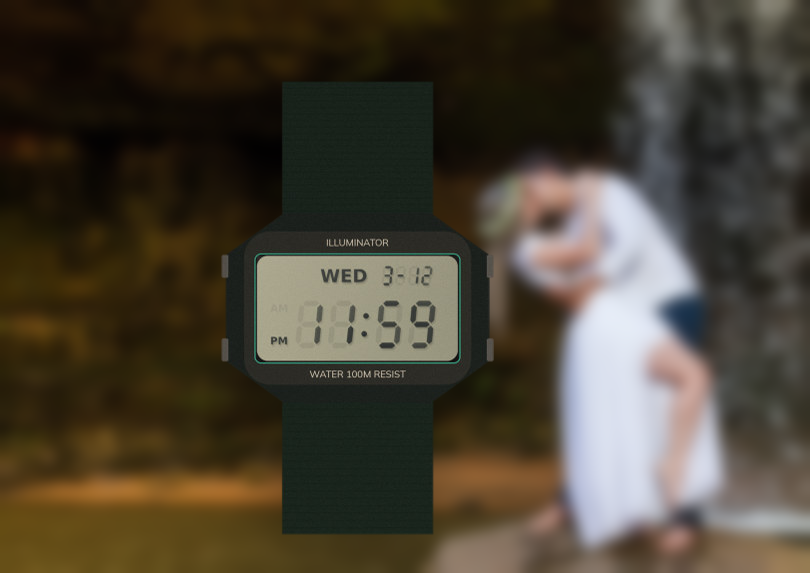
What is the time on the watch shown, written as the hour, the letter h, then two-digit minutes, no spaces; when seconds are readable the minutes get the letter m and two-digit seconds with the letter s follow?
11h59
